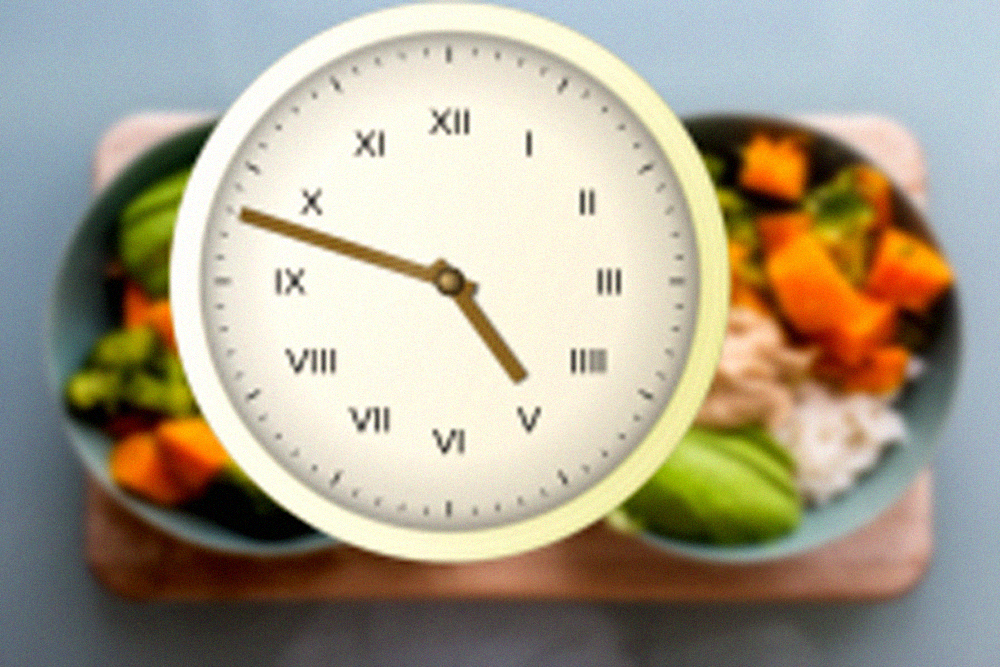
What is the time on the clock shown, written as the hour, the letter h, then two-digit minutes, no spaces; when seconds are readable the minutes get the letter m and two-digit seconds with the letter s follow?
4h48
